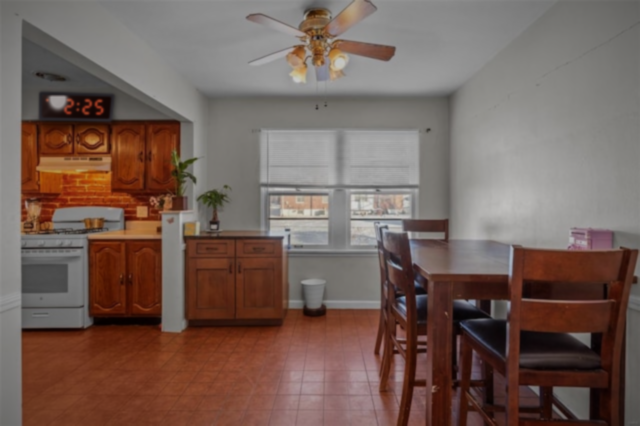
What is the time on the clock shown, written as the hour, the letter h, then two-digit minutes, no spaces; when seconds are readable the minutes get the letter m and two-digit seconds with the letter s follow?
2h25
